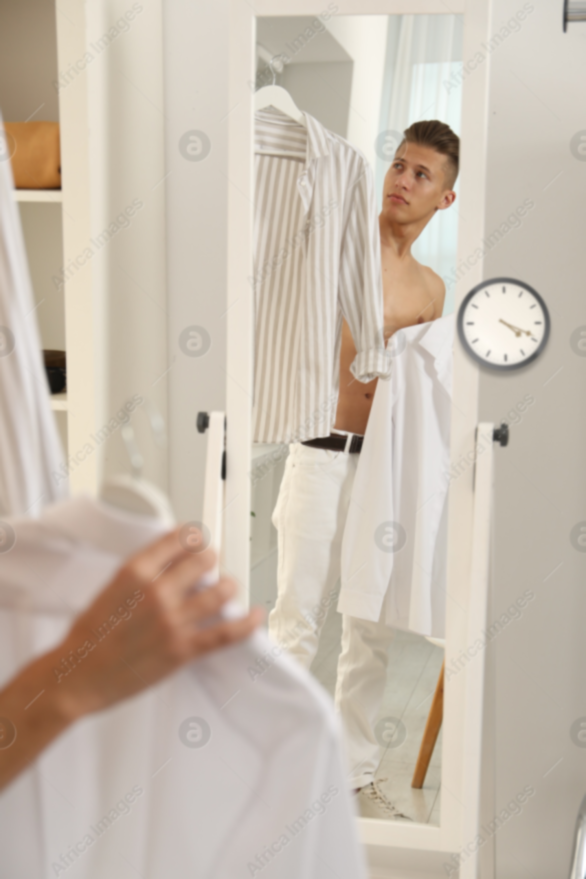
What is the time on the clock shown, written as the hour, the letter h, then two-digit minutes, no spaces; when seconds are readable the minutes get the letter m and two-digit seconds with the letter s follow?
4h19
